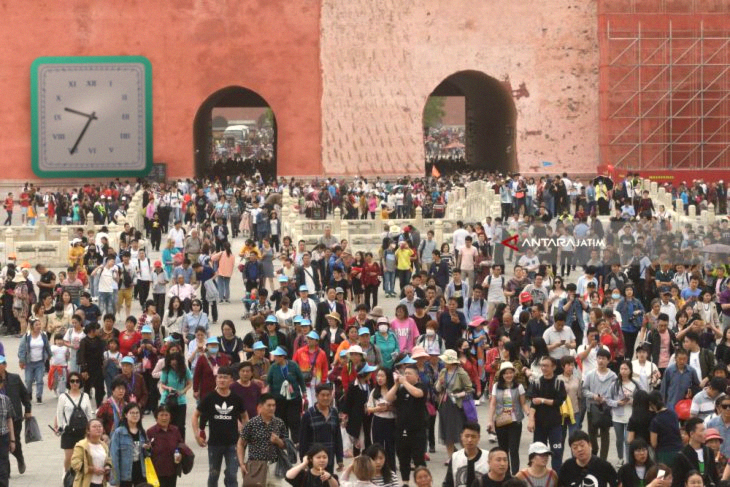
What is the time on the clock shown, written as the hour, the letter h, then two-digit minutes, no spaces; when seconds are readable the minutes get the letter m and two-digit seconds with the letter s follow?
9h35
